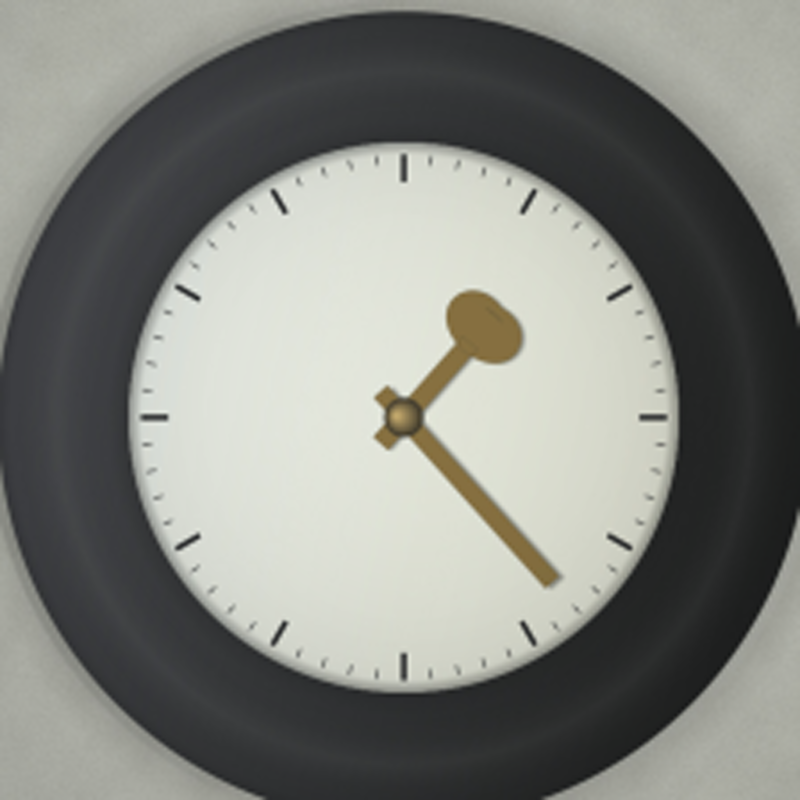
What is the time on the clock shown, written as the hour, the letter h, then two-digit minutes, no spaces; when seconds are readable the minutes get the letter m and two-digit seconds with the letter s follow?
1h23
